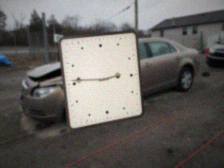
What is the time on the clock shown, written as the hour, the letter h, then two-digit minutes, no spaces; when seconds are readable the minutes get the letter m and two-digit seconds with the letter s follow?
2h46
